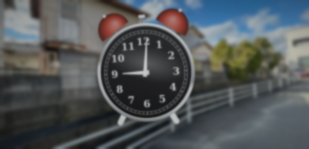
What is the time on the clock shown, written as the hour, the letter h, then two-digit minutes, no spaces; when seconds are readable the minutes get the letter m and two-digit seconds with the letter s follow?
9h01
